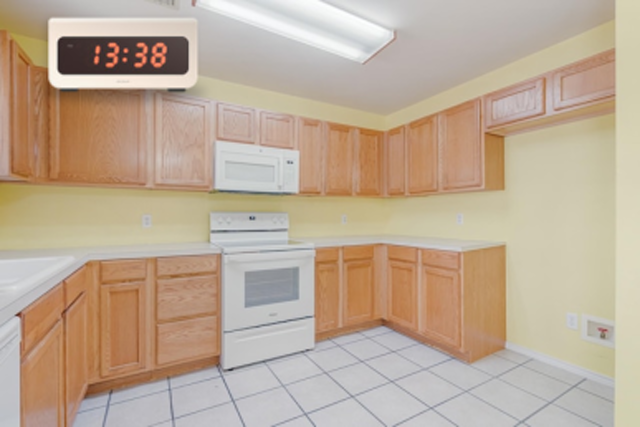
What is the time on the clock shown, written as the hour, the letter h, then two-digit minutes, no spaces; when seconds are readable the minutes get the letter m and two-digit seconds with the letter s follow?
13h38
